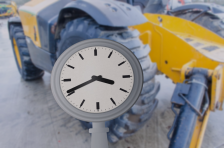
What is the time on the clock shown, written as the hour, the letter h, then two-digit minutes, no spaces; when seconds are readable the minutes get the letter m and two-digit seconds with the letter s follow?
3h41
